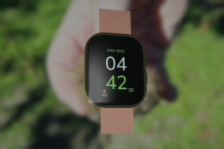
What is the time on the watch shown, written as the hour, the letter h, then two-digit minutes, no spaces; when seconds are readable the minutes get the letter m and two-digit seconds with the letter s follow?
4h42
